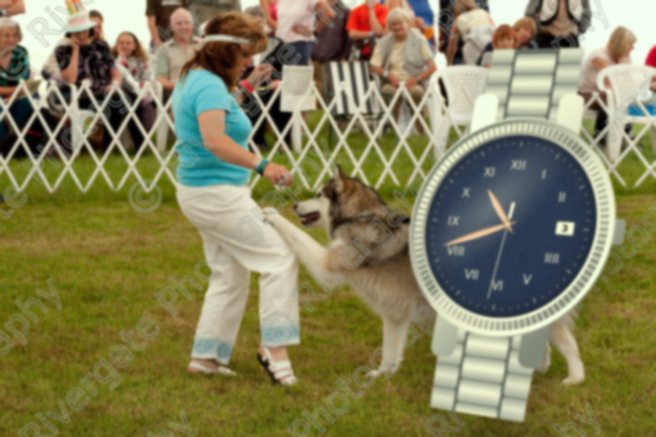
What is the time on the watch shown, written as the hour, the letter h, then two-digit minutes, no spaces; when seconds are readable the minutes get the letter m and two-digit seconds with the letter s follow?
10h41m31s
